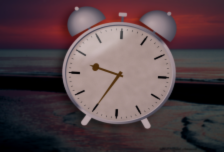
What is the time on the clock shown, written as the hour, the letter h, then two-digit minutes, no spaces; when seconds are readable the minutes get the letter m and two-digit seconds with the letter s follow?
9h35
